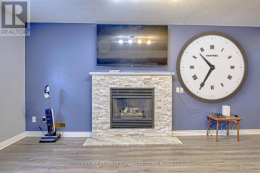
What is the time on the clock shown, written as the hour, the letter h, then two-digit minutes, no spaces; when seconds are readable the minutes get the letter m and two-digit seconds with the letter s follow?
10h35
